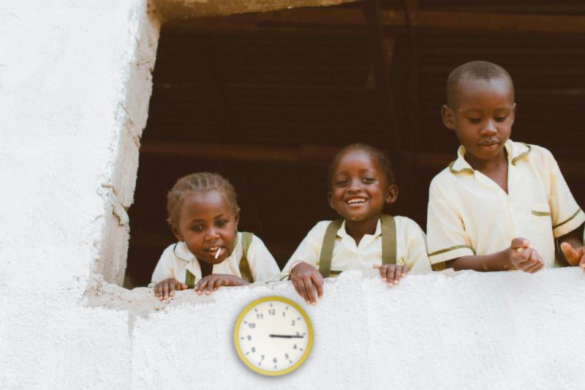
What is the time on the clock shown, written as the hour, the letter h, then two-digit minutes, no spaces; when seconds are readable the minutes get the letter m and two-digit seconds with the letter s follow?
3h16
